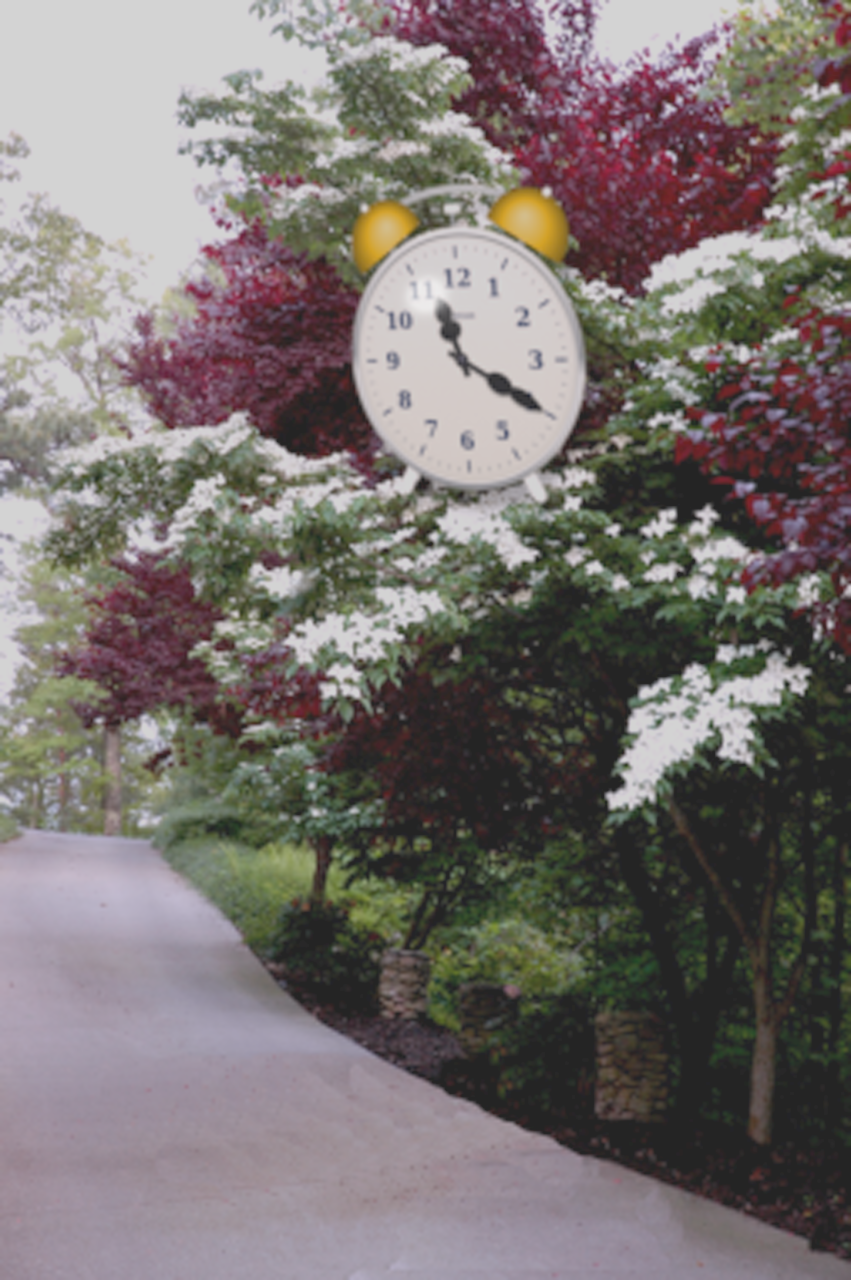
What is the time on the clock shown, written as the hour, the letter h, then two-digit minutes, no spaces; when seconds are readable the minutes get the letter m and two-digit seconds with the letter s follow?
11h20
